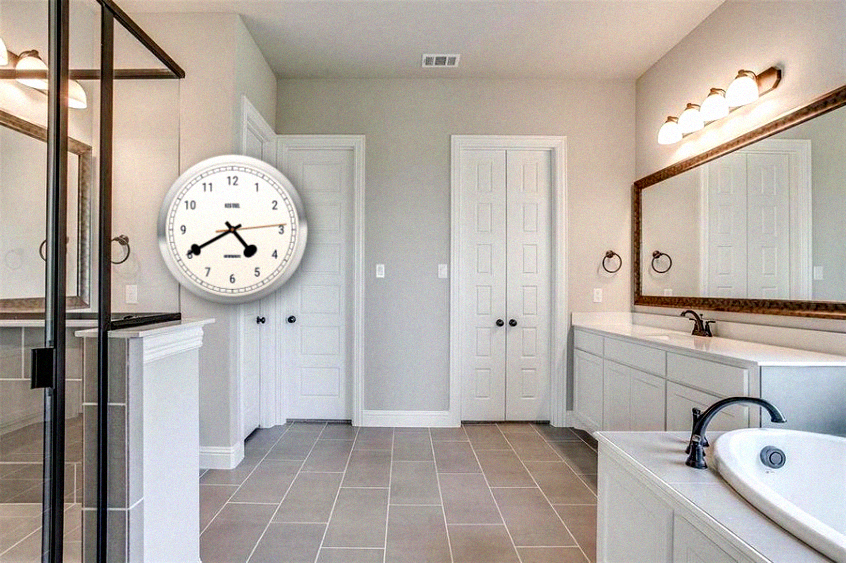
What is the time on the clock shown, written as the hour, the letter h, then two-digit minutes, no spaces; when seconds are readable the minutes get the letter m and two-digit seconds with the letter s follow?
4h40m14s
